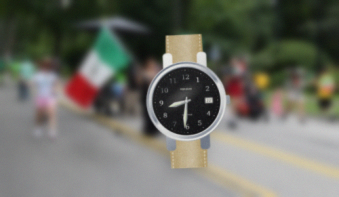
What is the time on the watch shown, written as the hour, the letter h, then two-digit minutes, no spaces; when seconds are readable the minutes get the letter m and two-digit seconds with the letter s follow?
8h31
